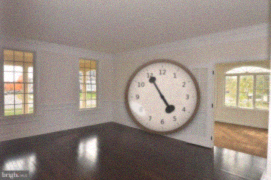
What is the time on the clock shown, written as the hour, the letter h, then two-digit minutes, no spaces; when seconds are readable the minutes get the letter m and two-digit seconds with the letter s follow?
4h55
